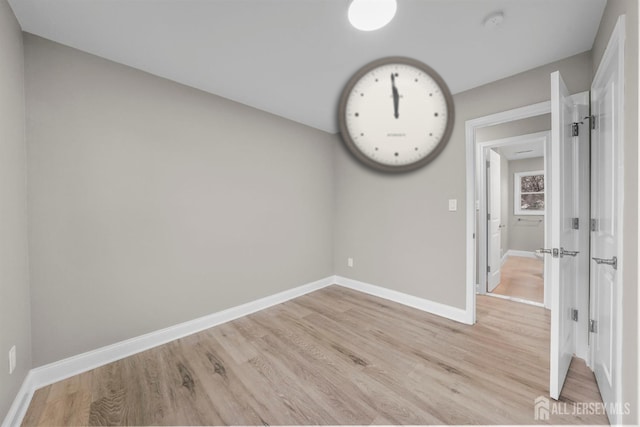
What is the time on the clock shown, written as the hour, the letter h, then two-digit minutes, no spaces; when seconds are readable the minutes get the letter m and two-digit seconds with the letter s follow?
11h59
